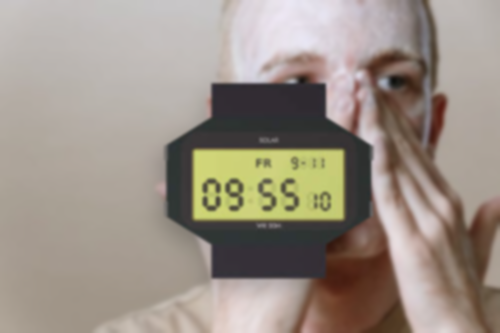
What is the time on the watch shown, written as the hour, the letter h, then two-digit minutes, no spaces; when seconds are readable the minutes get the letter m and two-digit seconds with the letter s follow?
9h55m10s
